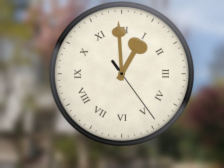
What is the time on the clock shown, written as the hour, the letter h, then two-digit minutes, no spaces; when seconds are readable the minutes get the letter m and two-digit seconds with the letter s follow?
12h59m24s
